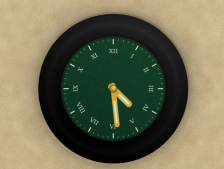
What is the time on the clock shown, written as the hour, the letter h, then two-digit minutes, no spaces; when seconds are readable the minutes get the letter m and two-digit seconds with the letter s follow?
4h29
